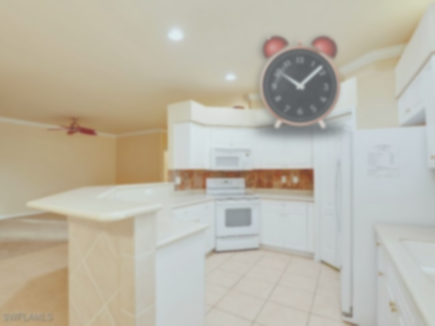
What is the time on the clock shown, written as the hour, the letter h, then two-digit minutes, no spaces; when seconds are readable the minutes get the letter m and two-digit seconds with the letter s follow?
10h08
